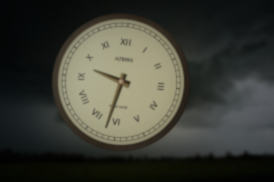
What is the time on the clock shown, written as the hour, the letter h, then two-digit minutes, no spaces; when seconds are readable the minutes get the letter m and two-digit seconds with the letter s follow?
9h32
